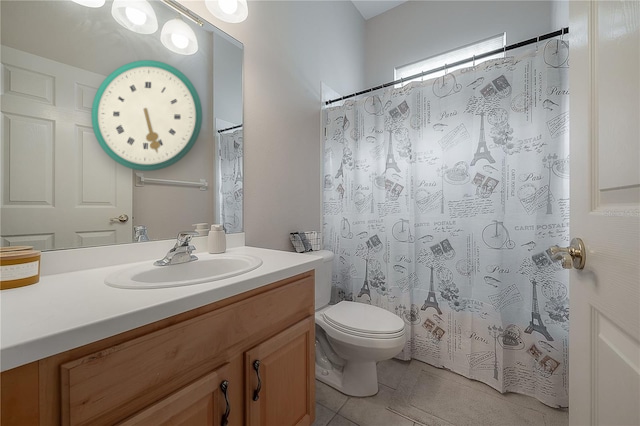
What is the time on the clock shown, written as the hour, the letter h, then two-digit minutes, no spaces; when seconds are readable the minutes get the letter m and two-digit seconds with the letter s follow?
5h27
